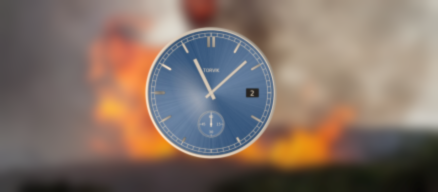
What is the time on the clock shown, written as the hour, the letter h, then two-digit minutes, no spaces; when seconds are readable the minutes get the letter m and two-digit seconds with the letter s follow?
11h08
